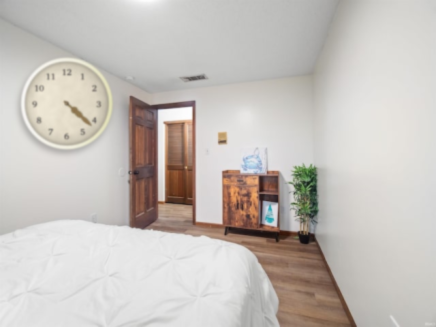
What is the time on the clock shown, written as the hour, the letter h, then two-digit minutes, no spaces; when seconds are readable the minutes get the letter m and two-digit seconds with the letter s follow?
4h22
